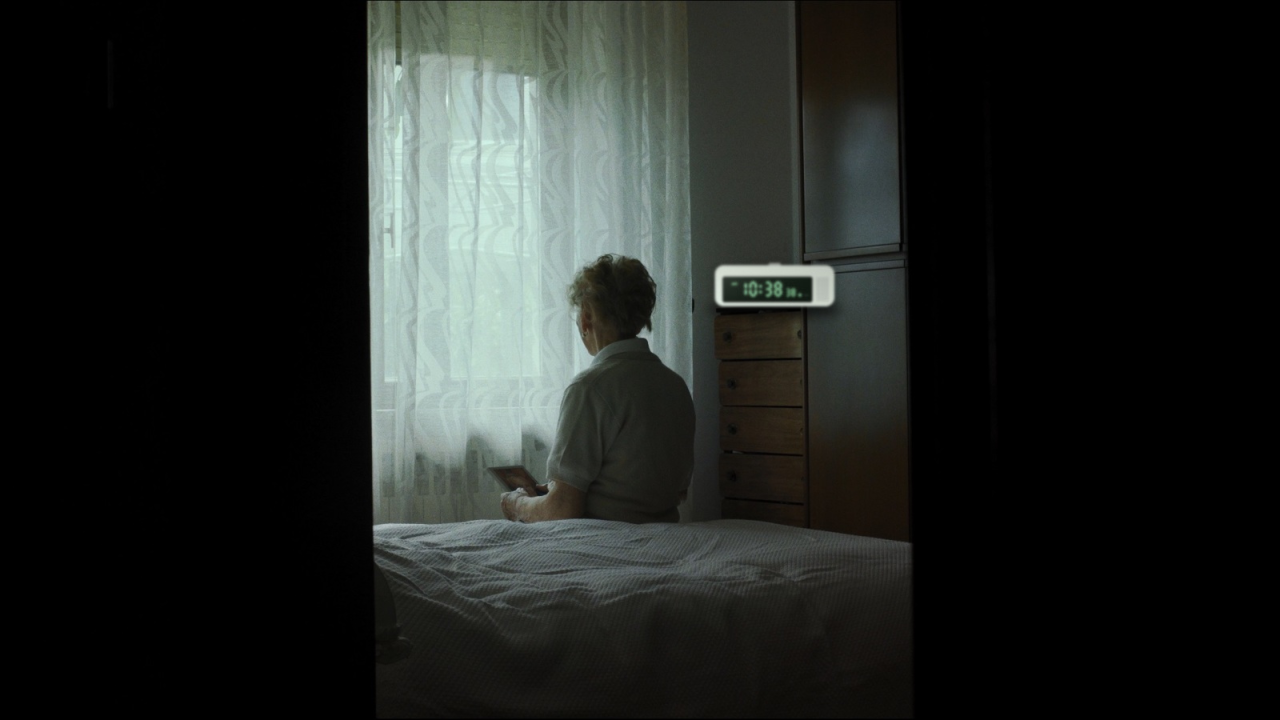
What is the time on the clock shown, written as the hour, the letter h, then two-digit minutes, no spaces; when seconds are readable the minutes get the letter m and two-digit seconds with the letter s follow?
10h38
